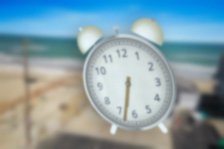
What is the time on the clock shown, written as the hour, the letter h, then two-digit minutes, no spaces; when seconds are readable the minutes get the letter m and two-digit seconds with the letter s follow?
6h33
